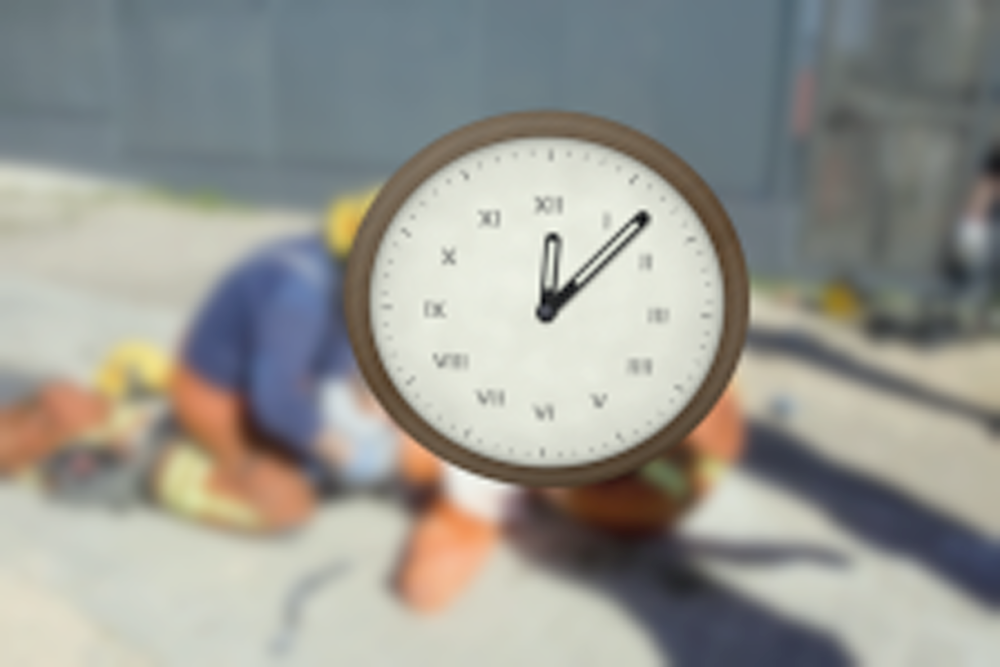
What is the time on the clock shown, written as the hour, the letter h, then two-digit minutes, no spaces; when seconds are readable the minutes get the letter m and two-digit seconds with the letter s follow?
12h07
